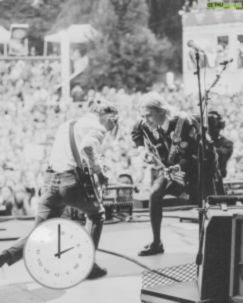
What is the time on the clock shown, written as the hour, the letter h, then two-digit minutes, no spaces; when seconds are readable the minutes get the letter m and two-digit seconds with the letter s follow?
1h59
